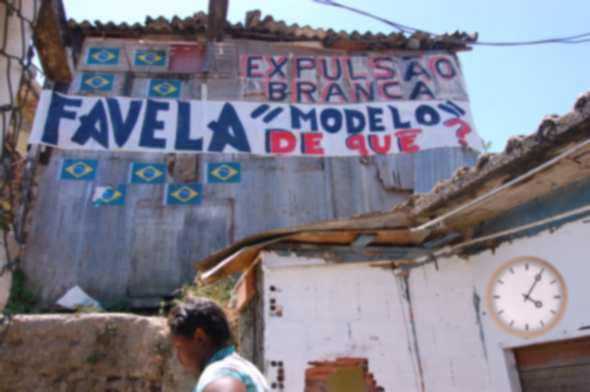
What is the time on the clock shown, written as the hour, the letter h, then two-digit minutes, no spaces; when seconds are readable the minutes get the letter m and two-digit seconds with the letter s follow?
4h05
